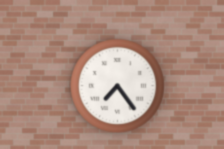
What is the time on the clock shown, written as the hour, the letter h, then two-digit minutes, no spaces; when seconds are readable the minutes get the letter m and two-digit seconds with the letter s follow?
7h24
